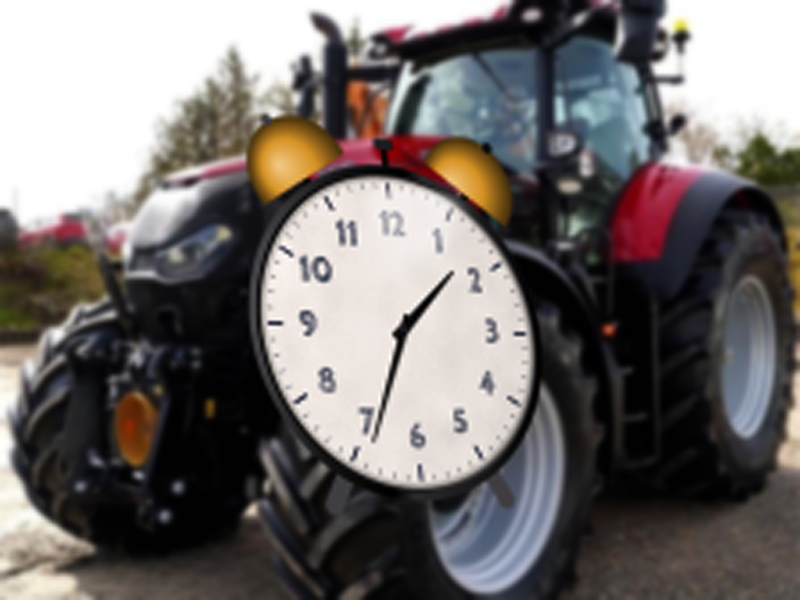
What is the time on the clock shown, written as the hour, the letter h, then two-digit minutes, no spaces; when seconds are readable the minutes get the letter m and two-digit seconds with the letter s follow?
1h34
